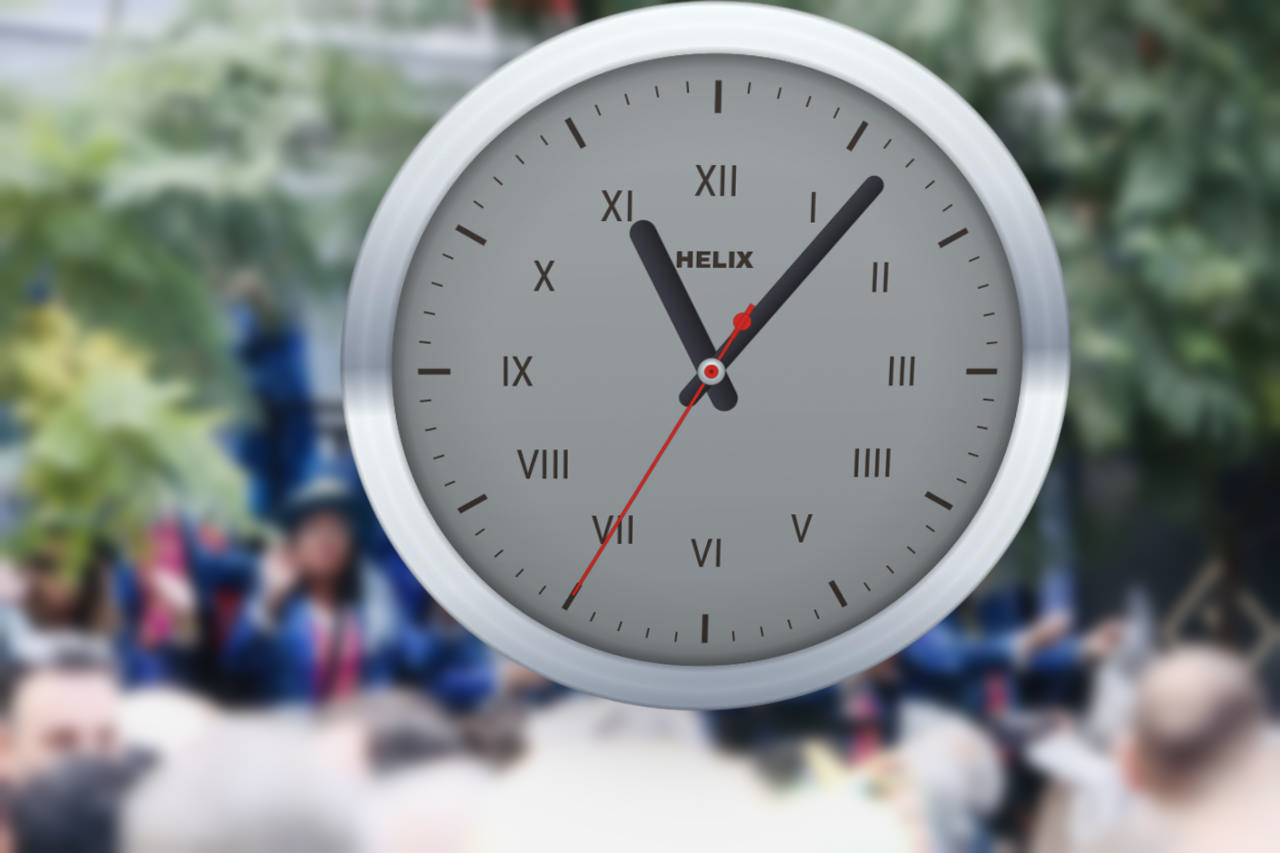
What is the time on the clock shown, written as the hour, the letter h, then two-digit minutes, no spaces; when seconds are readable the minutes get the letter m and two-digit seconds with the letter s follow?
11h06m35s
